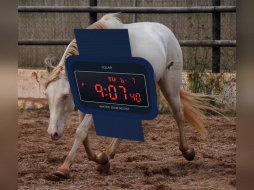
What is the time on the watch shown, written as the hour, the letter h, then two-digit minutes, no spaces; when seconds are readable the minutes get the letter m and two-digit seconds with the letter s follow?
9h07m40s
